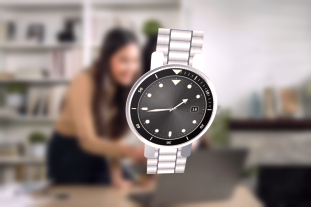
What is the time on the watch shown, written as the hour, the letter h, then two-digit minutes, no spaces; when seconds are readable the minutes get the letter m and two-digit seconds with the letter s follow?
1h44
